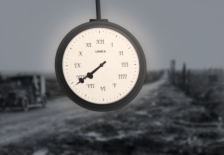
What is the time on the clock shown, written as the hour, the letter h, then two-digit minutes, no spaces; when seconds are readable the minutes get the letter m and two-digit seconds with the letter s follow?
7h39
